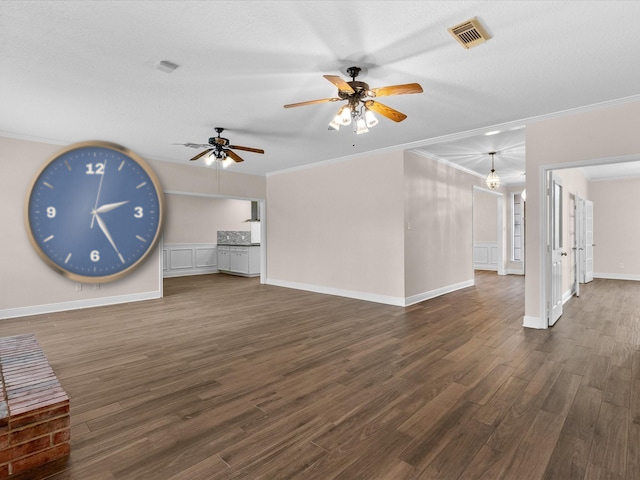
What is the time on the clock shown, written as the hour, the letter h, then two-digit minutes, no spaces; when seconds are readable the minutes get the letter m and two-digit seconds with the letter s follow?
2h25m02s
